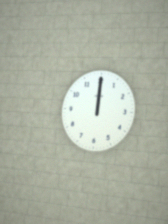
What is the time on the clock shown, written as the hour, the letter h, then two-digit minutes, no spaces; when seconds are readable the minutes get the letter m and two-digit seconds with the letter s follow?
12h00
